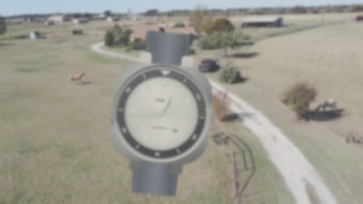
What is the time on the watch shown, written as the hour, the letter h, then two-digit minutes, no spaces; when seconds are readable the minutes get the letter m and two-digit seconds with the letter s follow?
12h44
